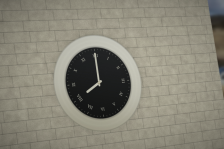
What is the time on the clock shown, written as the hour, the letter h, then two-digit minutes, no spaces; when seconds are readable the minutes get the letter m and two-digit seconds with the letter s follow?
8h00
